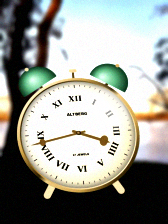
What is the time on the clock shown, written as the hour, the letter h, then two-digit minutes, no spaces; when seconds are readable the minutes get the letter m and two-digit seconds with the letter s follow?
3h43
